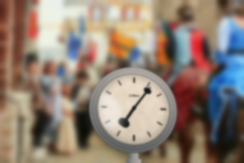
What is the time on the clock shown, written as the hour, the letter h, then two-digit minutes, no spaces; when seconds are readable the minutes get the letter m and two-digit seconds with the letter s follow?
7h06
